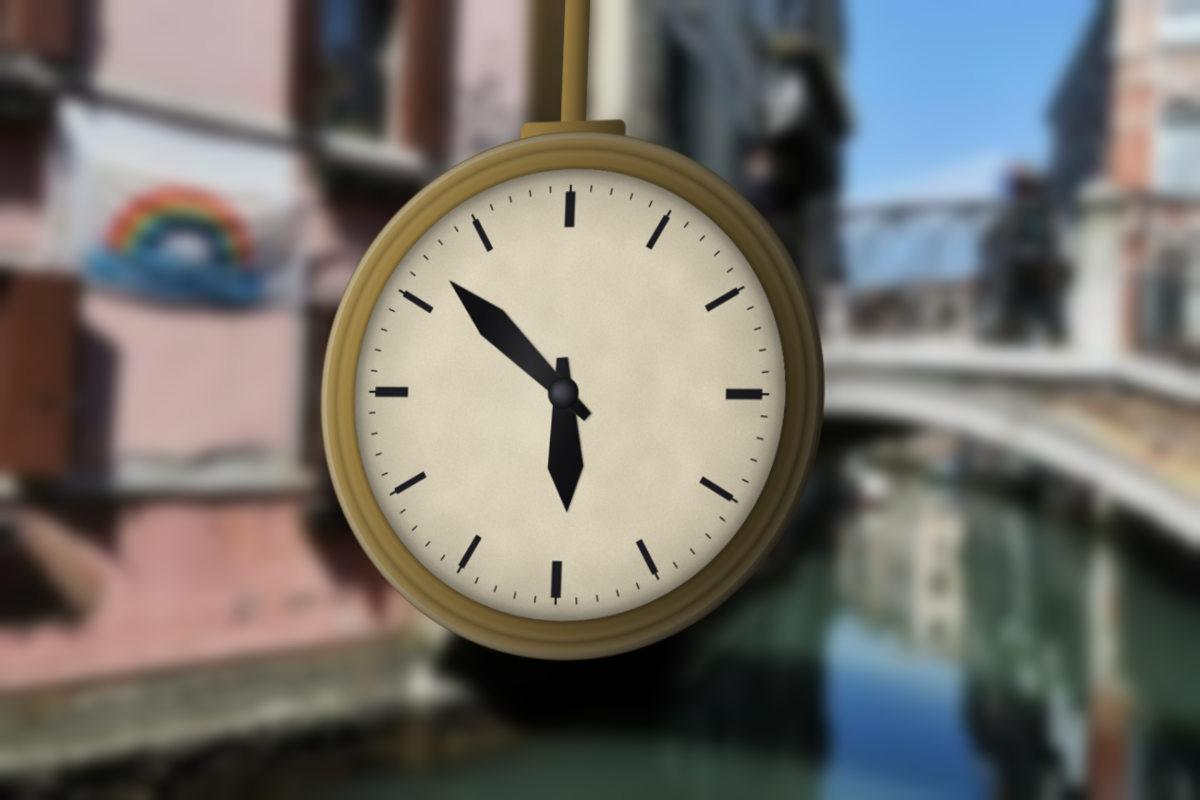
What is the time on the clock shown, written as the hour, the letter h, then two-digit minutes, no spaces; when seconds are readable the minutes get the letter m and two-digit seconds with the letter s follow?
5h52
